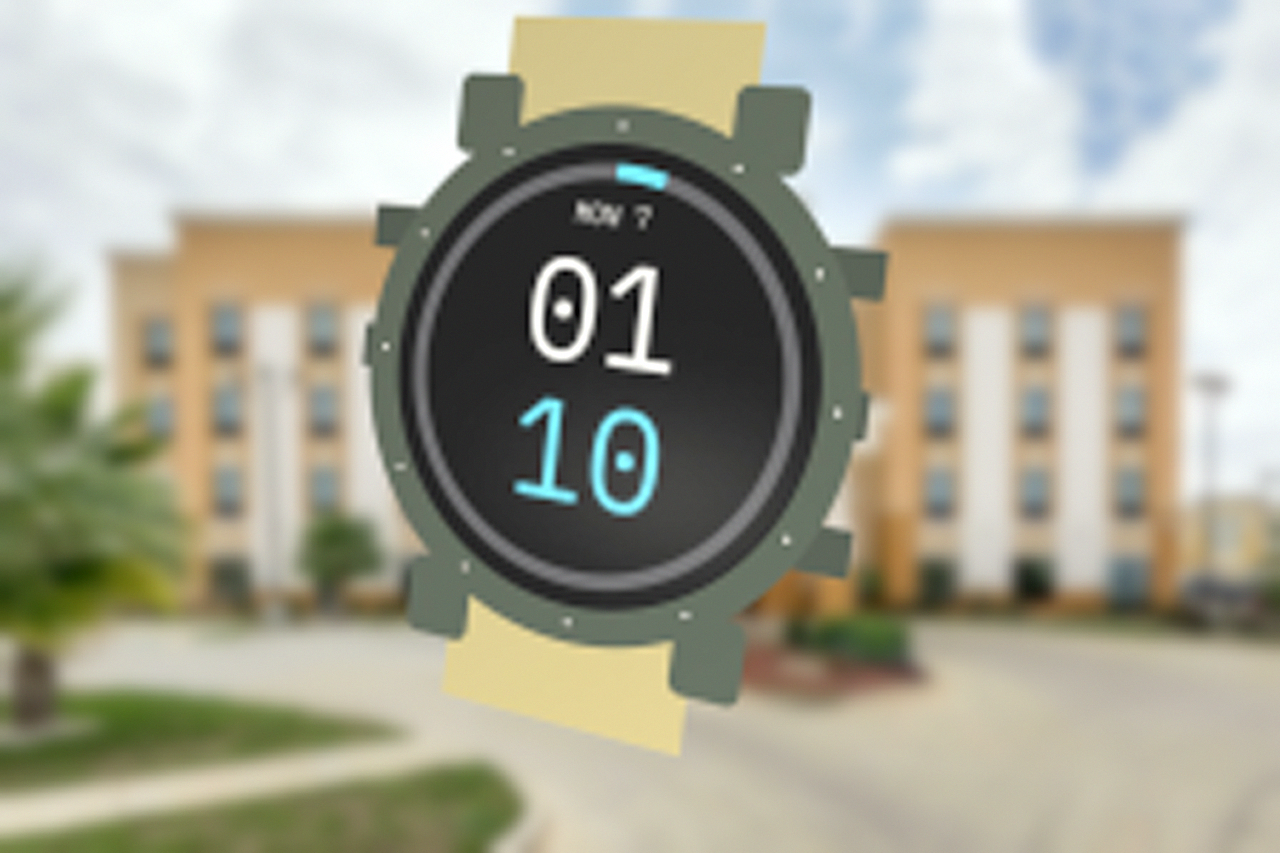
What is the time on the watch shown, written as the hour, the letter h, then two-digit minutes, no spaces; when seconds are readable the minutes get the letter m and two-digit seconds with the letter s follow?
1h10
